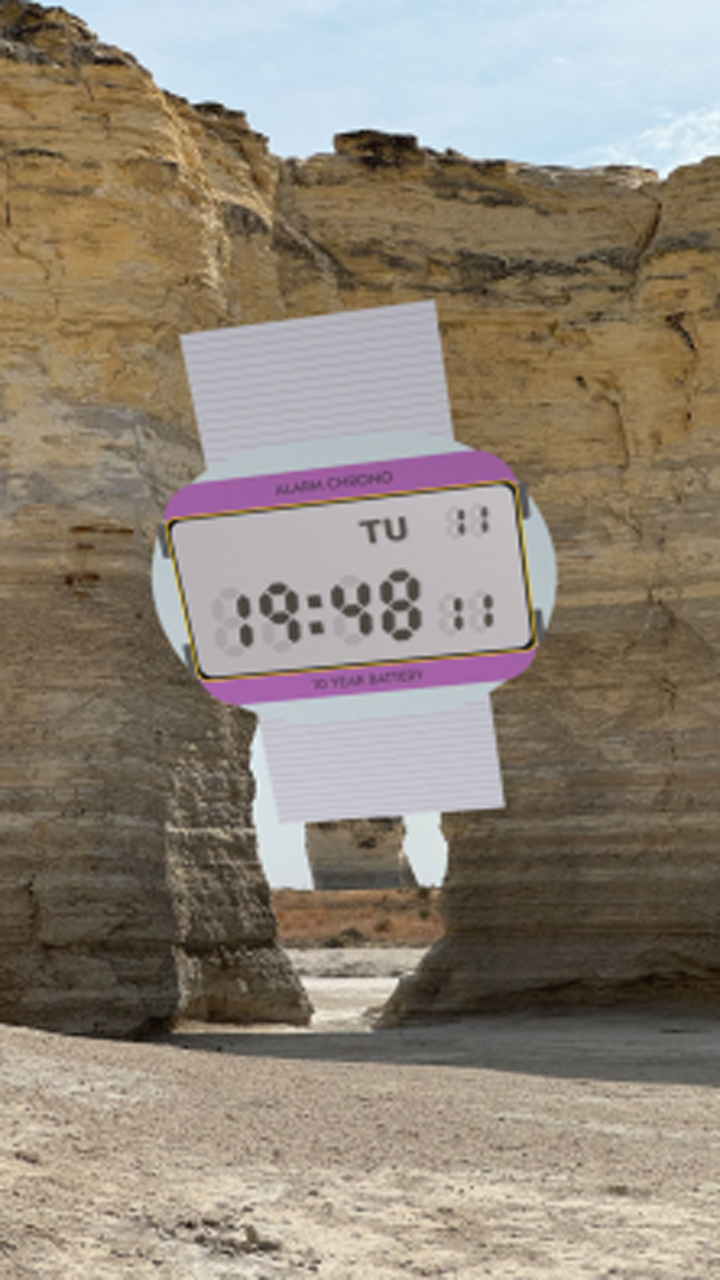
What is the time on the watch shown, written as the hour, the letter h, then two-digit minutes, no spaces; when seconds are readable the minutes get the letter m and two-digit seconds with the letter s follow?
19h48m11s
